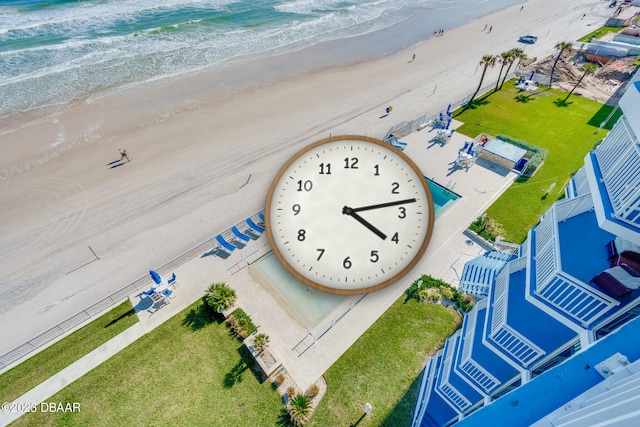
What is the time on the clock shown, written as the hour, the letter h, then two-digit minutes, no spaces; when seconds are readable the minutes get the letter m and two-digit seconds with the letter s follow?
4h13
